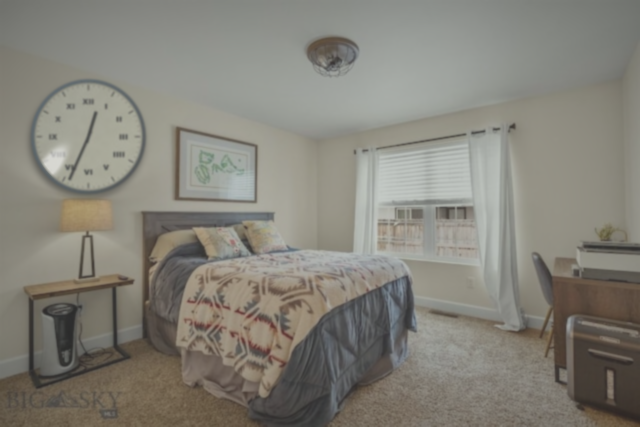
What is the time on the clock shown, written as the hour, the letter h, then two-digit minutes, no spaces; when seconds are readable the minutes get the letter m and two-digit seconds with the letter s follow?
12h34
